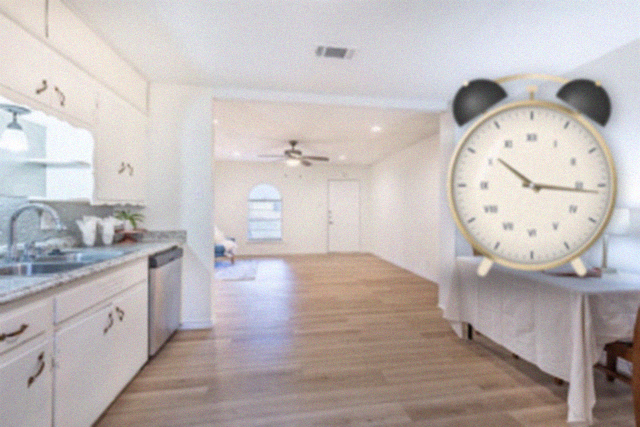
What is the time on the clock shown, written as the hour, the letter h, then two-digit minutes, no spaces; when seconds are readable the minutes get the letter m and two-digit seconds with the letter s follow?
10h16
